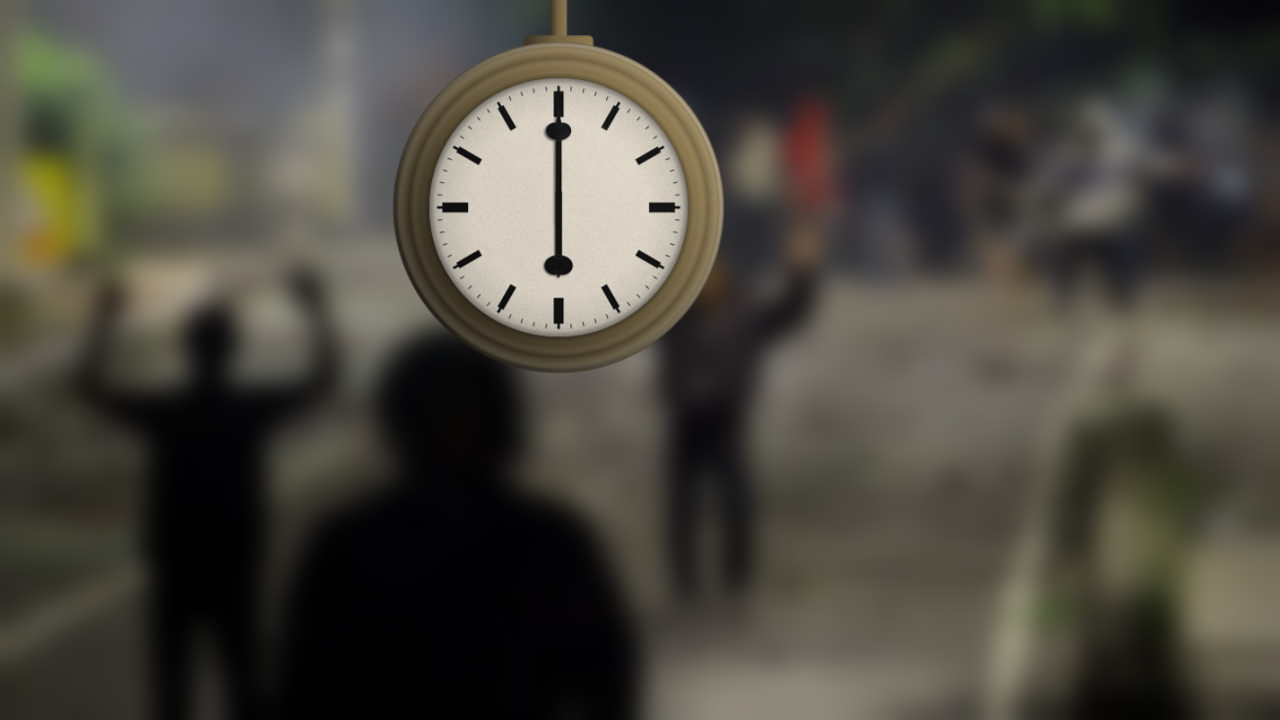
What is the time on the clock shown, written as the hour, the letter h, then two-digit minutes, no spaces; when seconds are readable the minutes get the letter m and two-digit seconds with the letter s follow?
6h00
